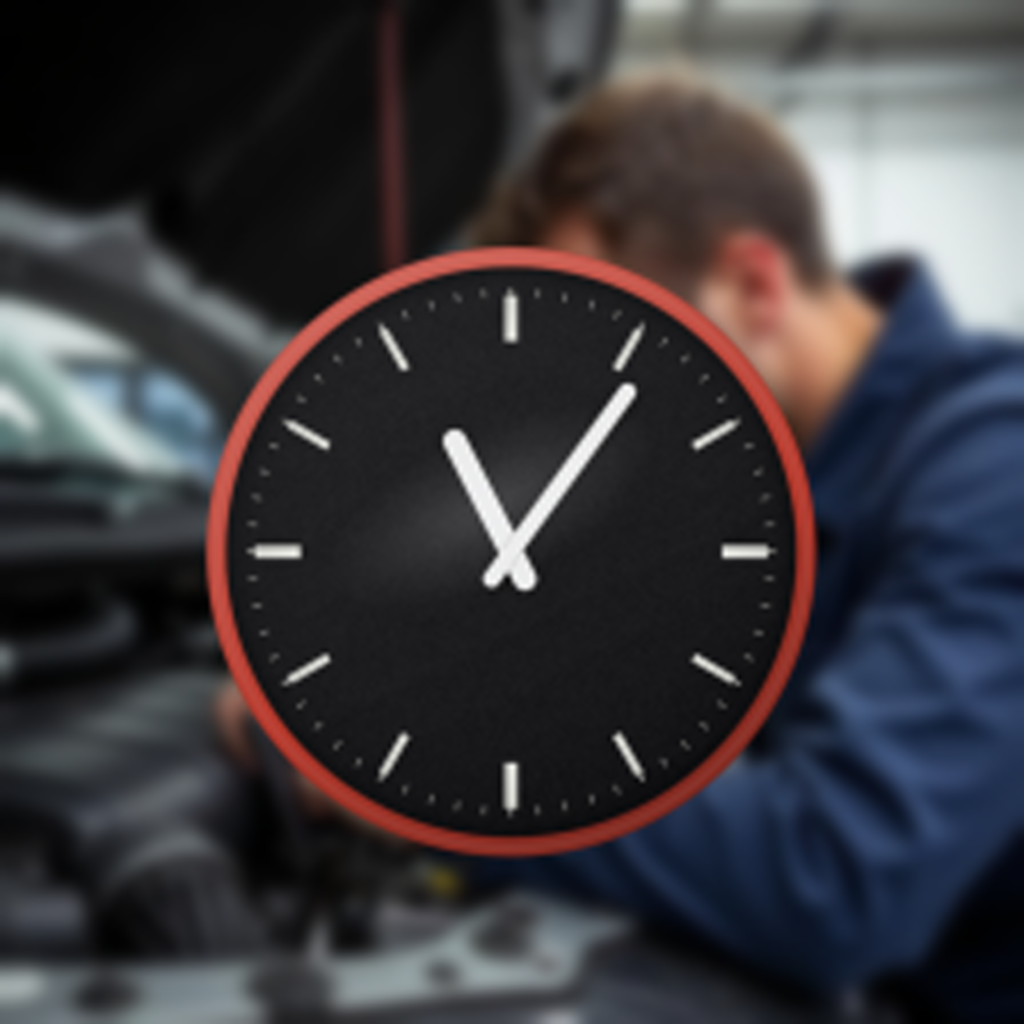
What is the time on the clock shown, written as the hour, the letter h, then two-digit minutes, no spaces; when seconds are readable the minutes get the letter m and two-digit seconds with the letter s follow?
11h06
